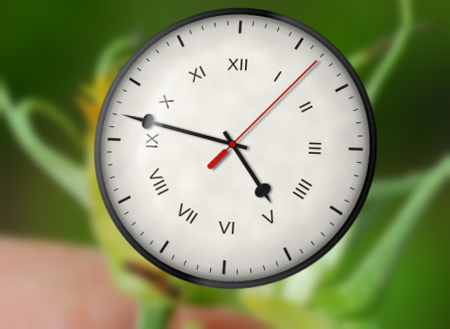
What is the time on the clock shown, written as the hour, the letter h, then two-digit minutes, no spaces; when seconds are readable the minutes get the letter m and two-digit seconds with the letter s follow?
4h47m07s
